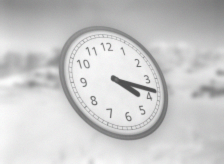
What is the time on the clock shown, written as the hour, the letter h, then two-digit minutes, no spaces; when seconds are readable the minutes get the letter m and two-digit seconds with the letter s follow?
4h18
